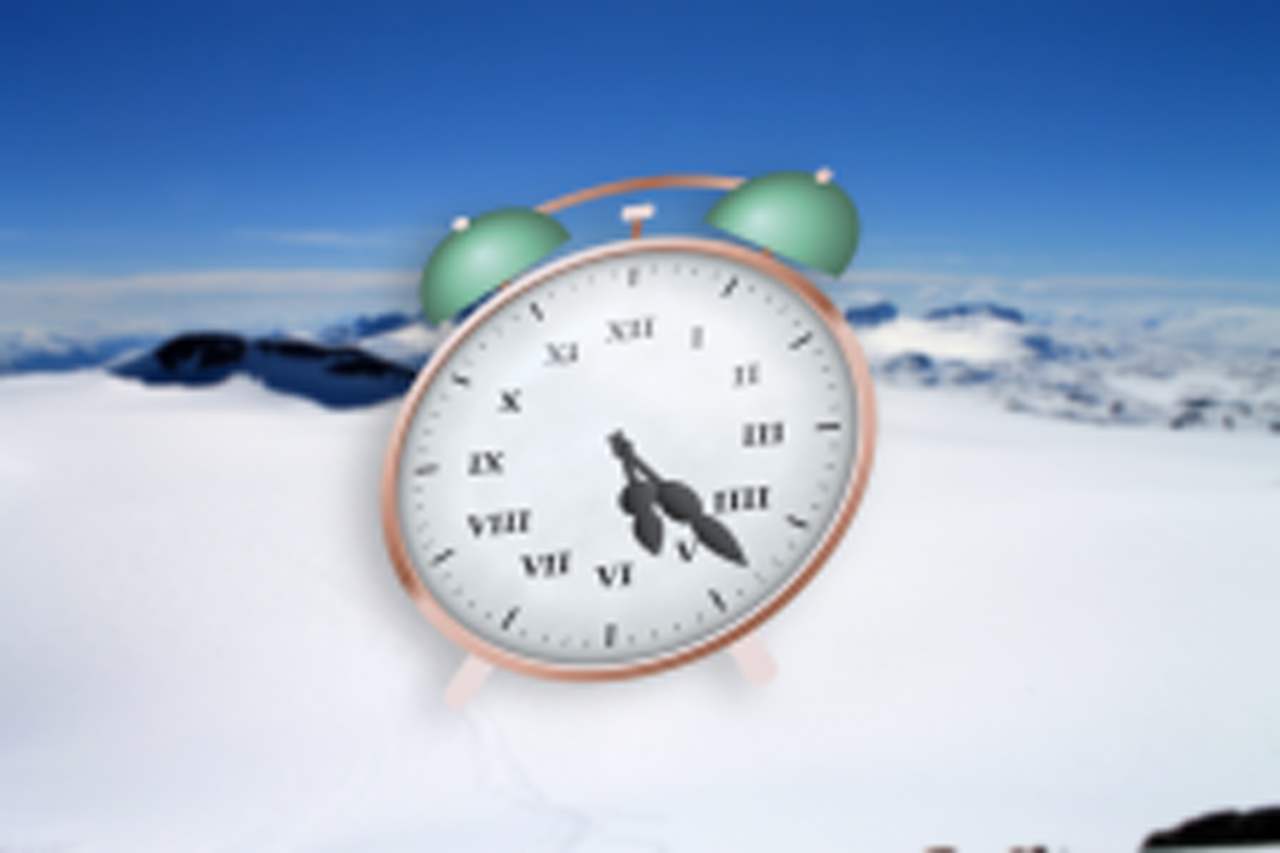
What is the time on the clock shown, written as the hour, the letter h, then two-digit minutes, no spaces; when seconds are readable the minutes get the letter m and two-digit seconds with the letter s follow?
5h23
